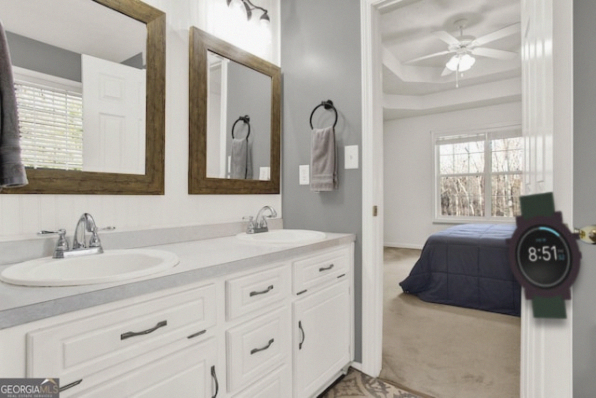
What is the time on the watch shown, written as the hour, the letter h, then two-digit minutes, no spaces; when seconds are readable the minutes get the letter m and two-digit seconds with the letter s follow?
8h51
